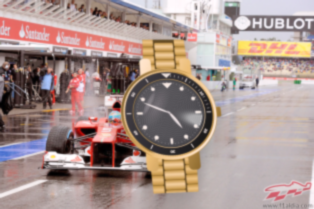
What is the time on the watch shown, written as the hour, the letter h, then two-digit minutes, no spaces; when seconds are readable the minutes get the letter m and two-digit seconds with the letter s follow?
4h49
